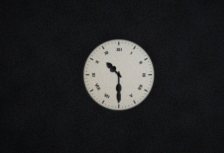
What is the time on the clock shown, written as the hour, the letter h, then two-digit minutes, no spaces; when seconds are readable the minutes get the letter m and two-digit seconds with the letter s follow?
10h30
